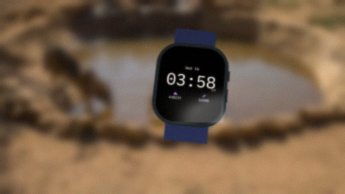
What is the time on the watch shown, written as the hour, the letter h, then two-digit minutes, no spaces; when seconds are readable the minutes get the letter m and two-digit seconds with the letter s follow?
3h58
